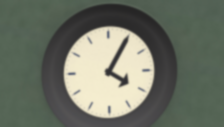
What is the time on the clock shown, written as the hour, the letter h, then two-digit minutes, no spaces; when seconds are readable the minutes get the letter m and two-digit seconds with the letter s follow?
4h05
